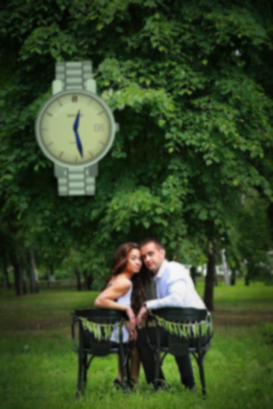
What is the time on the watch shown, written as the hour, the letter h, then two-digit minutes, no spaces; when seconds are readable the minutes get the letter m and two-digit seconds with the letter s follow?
12h28
